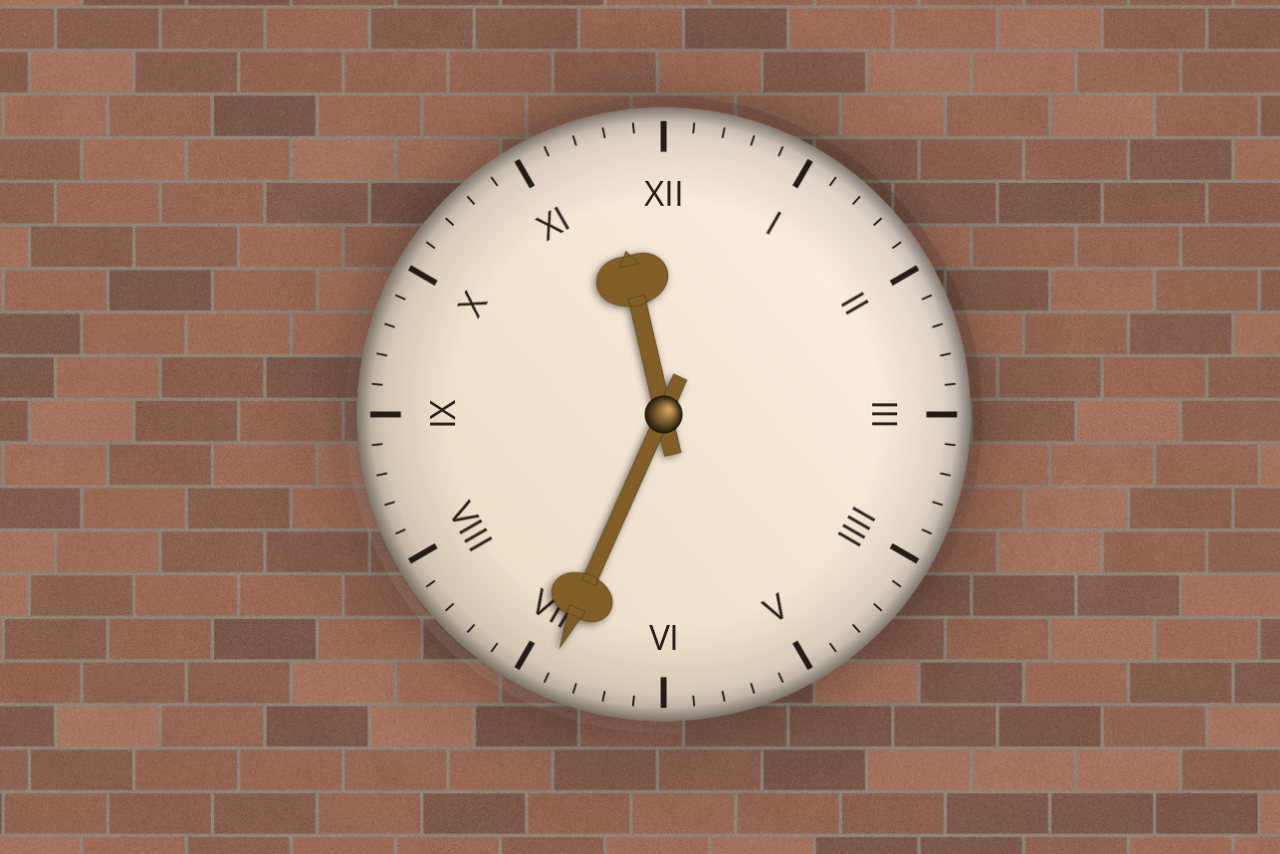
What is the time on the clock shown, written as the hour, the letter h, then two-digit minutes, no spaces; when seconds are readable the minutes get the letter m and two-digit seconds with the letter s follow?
11h34
